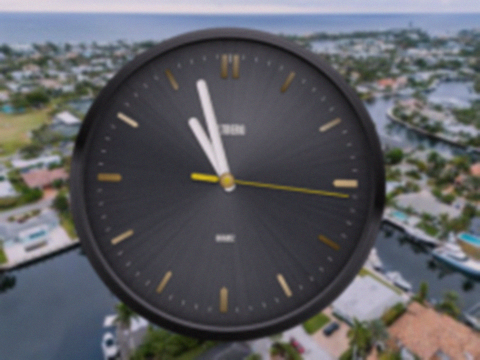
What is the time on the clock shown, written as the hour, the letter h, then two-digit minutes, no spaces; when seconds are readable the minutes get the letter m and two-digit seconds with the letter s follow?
10h57m16s
